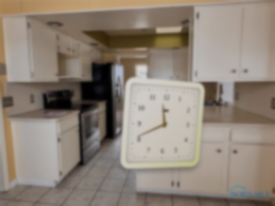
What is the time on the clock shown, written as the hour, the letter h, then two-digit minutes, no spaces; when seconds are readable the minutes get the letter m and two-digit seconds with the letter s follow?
11h41
